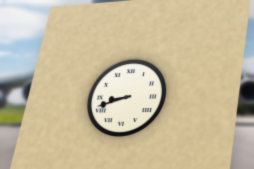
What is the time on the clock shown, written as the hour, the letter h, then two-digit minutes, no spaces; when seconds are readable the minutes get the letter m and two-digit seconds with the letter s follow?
8h42
